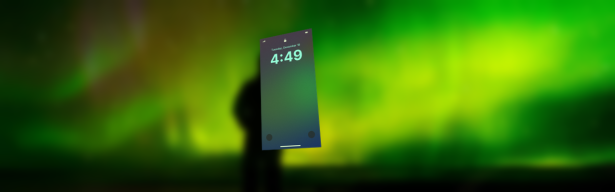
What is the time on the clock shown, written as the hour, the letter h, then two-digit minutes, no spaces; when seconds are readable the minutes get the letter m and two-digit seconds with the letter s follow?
4h49
